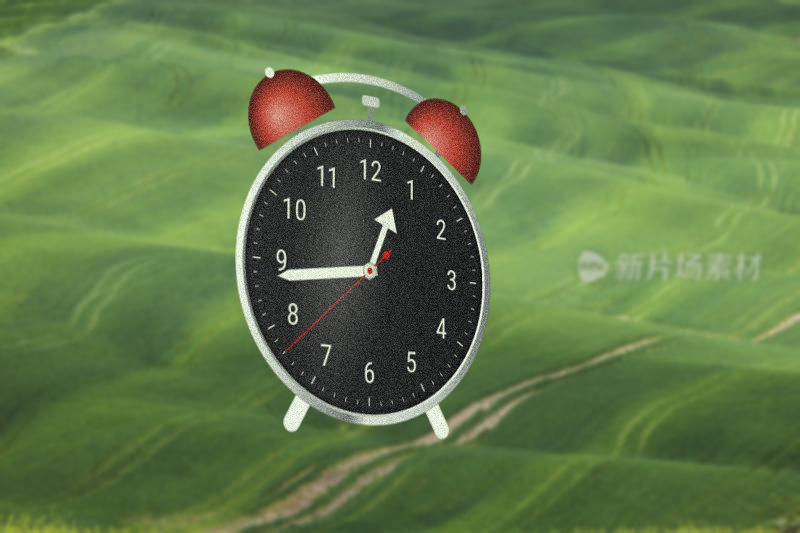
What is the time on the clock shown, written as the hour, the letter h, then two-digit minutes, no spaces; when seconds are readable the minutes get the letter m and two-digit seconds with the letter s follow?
12h43m38s
